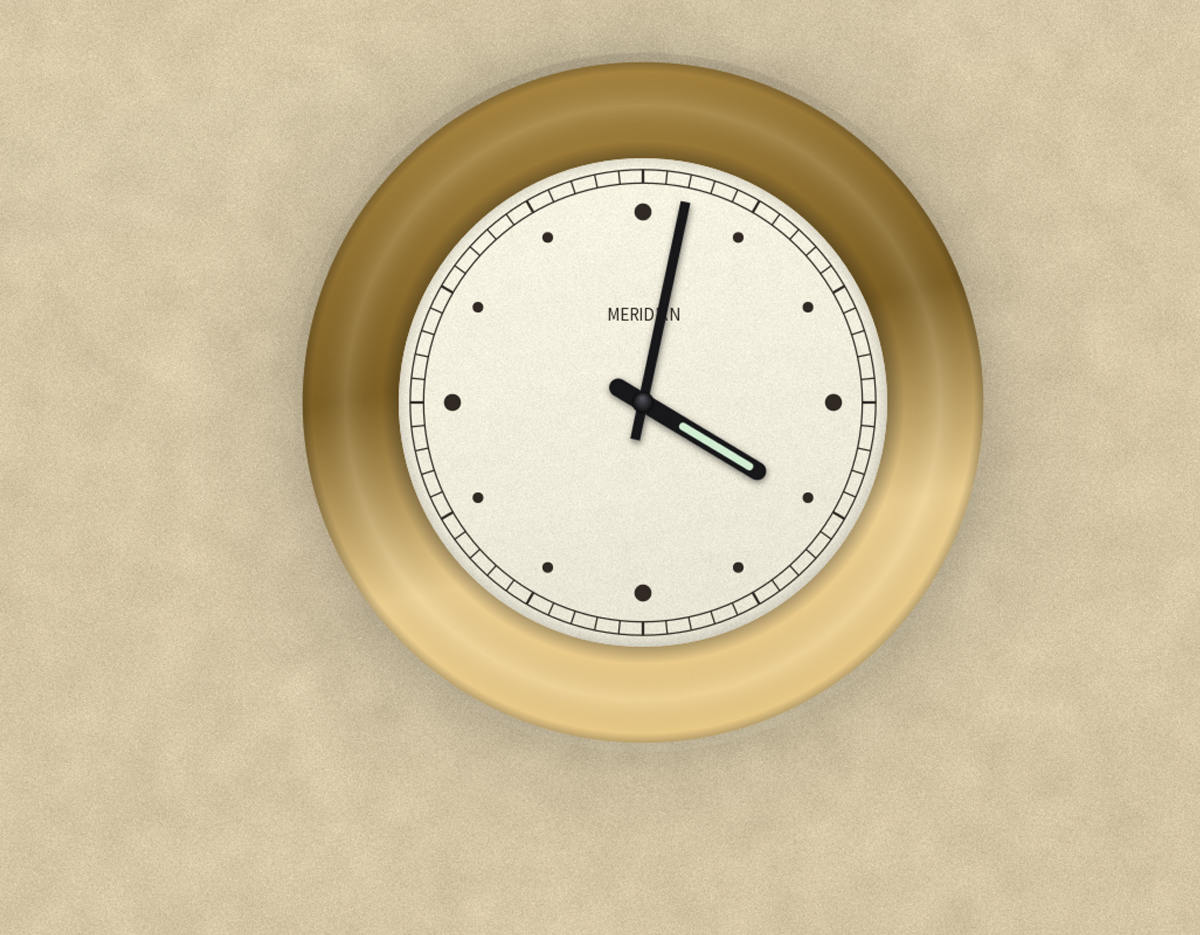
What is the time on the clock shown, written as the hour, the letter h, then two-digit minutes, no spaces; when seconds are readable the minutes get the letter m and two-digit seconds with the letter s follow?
4h02
